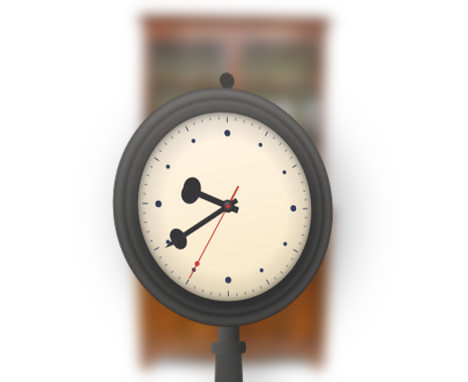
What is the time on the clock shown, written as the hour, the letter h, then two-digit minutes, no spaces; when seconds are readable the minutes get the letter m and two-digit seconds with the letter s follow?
9h39m35s
